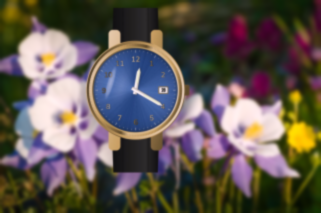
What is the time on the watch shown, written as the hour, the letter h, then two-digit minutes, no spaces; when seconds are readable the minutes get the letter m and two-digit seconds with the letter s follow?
12h20
